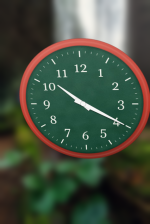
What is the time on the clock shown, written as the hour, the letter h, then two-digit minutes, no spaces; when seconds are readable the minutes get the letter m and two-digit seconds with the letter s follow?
10h20
